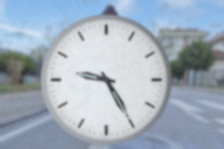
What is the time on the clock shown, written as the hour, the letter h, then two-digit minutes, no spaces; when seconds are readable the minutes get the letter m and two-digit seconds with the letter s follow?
9h25
